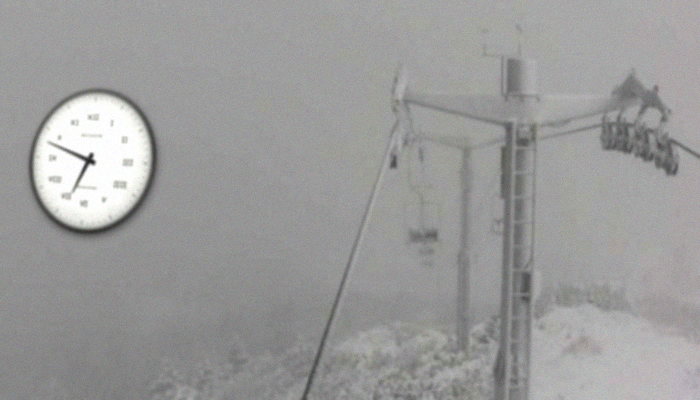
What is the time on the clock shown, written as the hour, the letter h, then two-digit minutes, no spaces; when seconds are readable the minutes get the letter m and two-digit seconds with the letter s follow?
6h48
